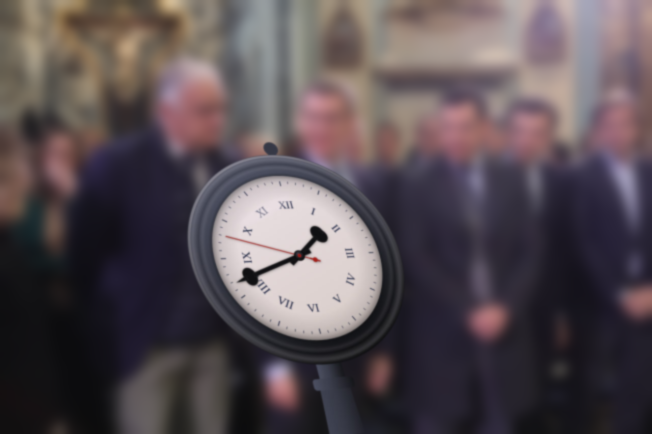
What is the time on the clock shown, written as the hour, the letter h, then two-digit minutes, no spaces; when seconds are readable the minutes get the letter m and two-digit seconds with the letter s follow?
1h41m48s
